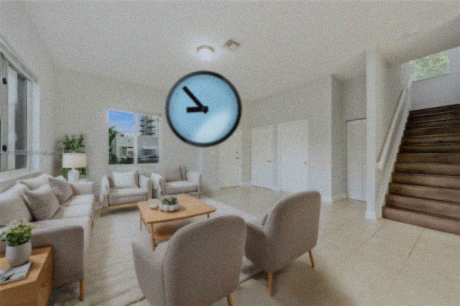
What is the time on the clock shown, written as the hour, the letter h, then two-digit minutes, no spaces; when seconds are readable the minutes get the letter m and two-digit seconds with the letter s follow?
8h53
